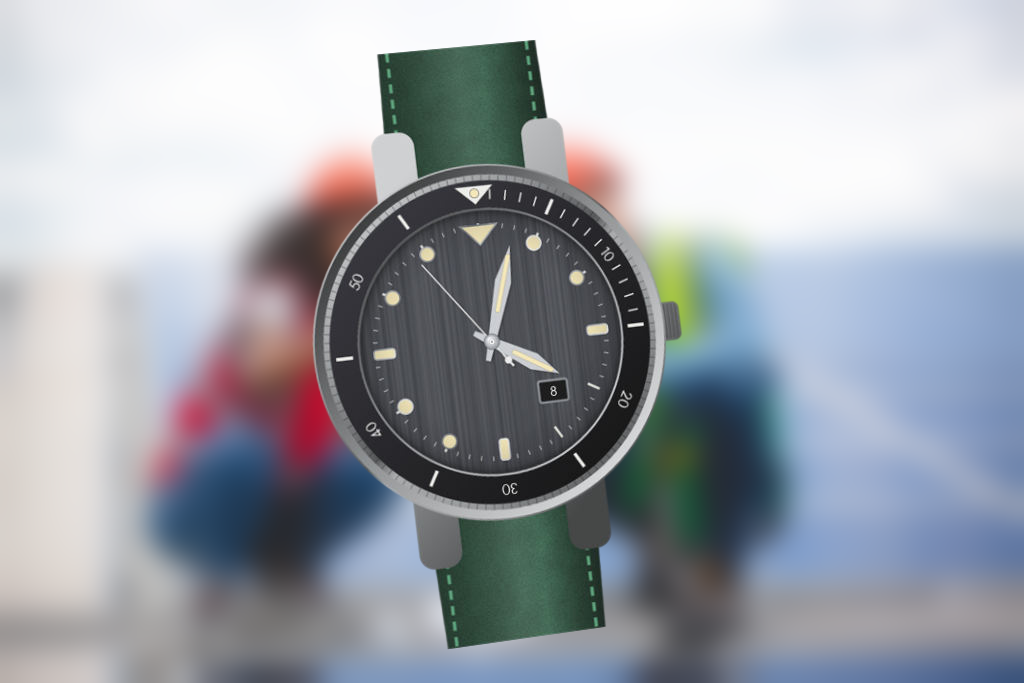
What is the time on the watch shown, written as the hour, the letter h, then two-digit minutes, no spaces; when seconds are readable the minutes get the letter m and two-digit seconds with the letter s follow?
4h02m54s
